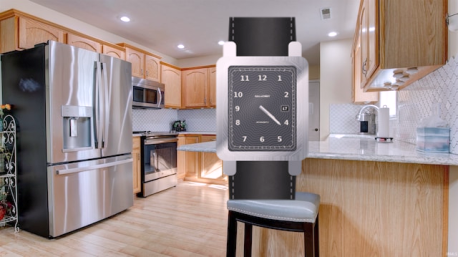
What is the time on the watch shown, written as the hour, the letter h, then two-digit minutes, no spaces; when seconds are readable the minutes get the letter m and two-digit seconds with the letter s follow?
4h22
